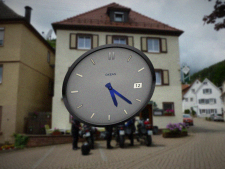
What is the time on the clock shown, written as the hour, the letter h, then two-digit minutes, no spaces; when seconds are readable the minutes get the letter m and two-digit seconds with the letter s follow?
5h22
